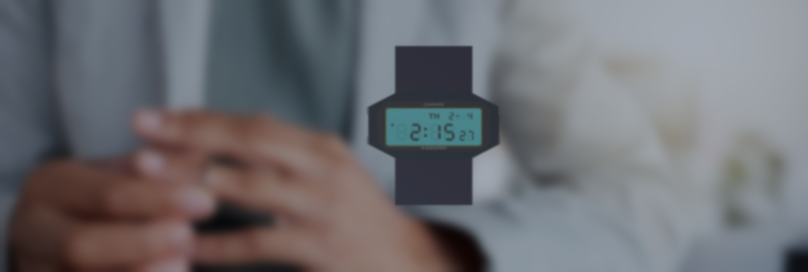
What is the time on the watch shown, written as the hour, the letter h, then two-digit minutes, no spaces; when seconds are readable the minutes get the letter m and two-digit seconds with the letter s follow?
2h15m27s
